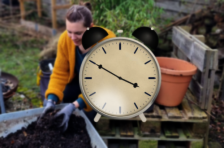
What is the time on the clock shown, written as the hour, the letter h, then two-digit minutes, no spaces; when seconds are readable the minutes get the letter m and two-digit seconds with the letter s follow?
3h50
